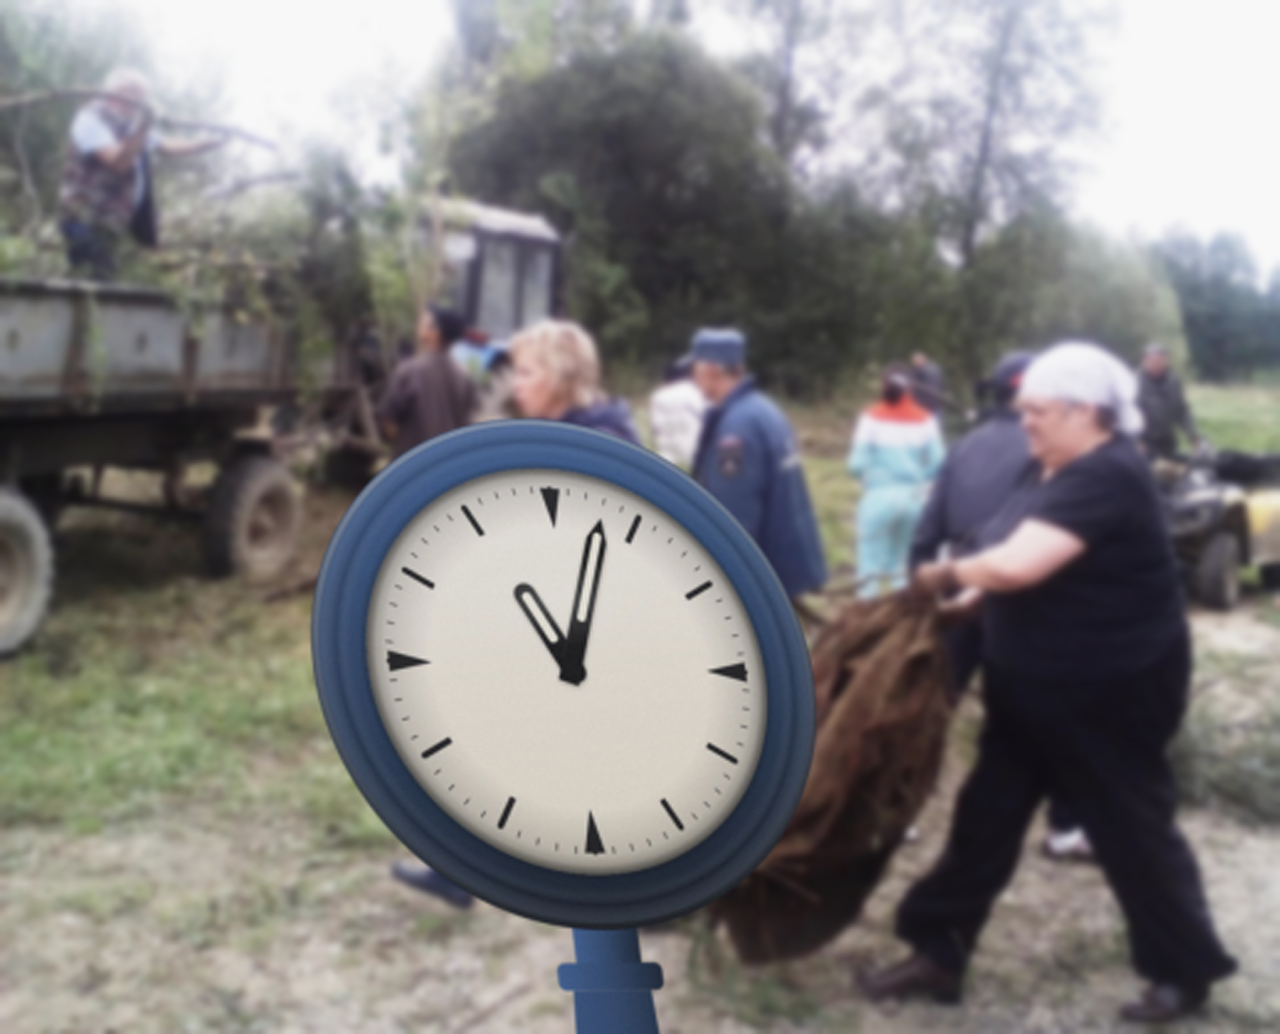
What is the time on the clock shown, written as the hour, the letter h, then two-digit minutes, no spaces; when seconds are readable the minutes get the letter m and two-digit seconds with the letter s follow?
11h03
